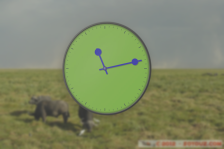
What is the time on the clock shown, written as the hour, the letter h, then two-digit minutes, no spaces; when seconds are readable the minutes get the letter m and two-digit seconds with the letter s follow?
11h13
